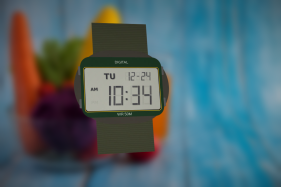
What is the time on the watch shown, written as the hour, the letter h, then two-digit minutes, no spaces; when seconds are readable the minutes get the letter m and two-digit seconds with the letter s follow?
10h34
